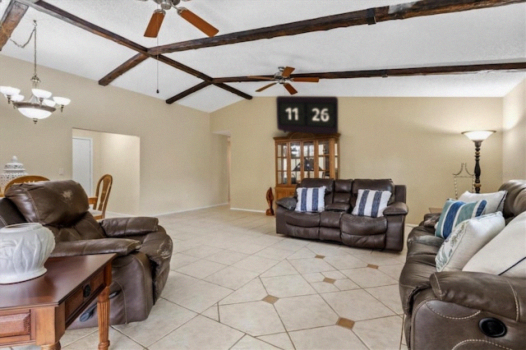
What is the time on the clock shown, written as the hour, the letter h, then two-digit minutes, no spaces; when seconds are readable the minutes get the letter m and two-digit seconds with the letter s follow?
11h26
